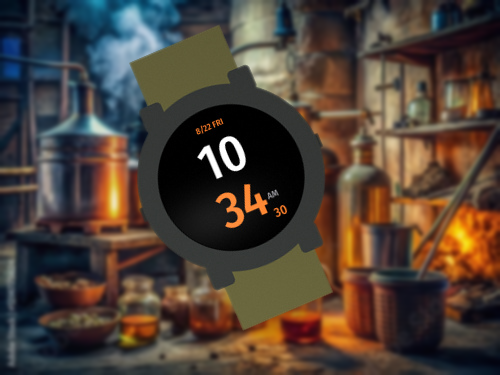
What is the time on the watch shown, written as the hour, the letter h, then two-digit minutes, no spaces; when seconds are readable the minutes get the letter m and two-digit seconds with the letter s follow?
10h34m30s
